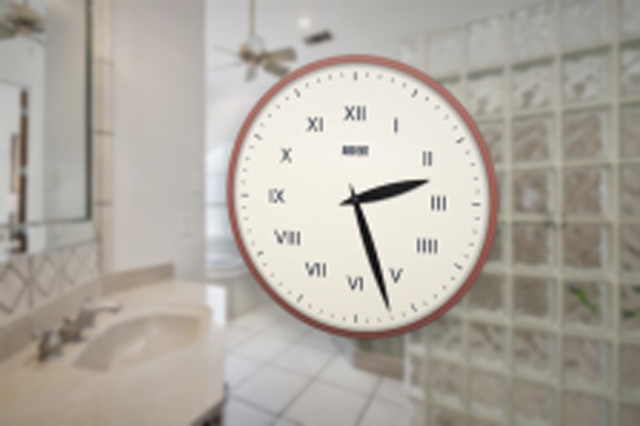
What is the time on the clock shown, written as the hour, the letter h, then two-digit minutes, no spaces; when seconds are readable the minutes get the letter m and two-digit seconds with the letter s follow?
2h27
